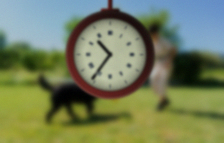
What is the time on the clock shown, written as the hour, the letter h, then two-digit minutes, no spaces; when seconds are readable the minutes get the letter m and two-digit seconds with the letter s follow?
10h36
